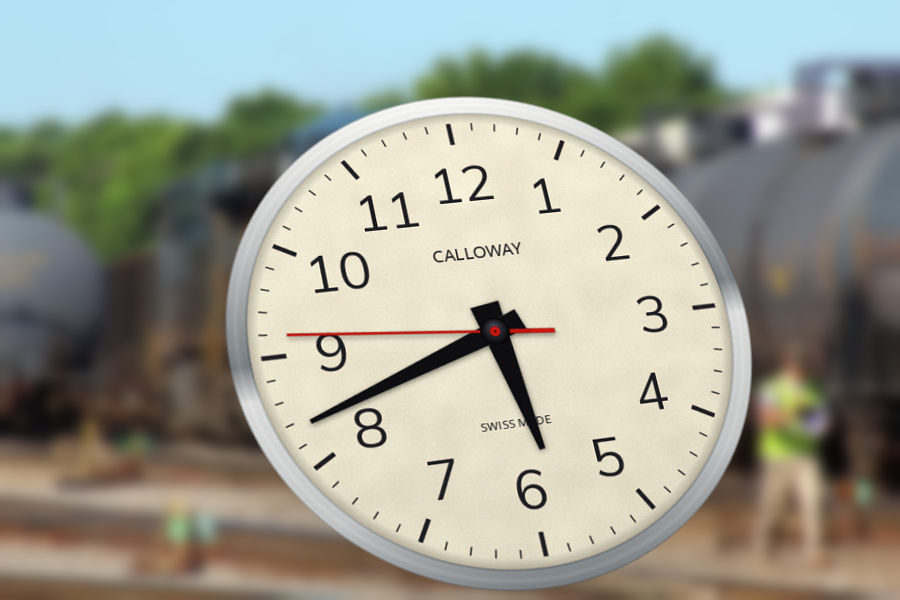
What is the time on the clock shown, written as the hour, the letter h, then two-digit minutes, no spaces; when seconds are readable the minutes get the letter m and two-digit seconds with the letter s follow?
5h41m46s
